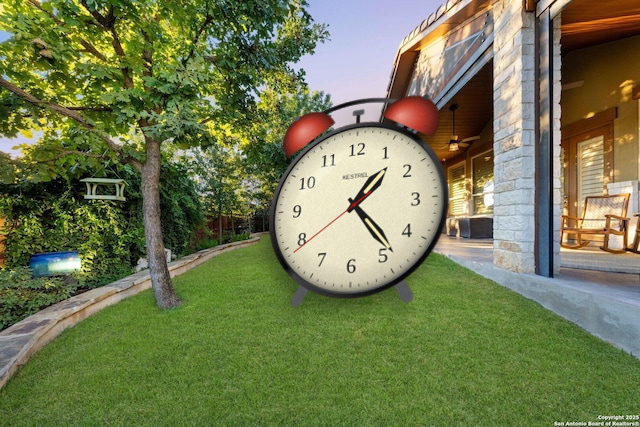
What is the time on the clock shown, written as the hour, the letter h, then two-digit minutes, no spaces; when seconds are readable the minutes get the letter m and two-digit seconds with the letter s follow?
1h23m39s
